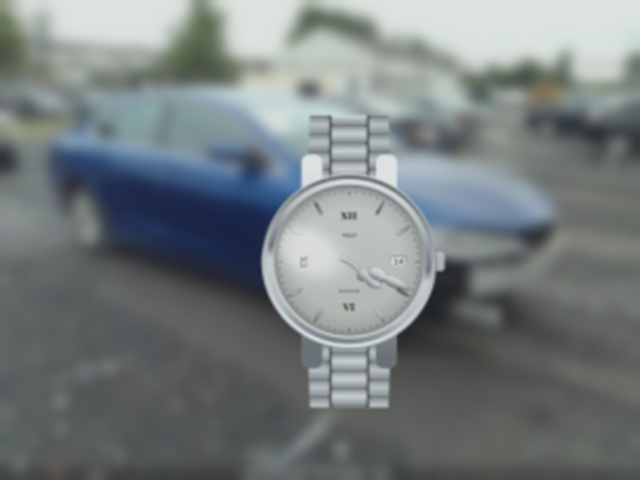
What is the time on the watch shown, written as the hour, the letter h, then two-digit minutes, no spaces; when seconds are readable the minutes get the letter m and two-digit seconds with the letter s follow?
4h19
